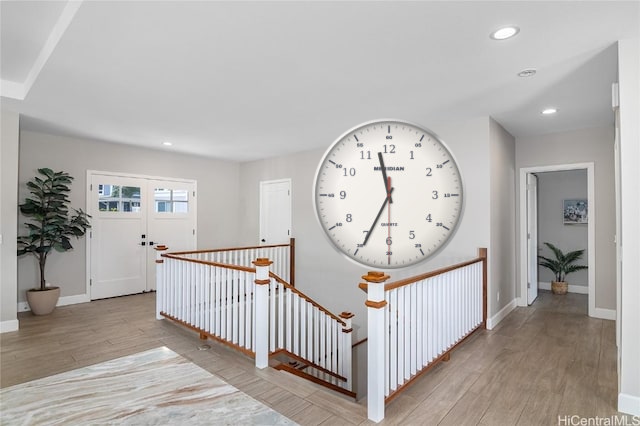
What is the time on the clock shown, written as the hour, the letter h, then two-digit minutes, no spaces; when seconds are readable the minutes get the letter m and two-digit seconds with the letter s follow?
11h34m30s
